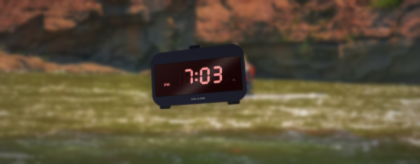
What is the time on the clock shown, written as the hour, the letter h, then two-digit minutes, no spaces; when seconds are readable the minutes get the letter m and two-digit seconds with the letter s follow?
7h03
